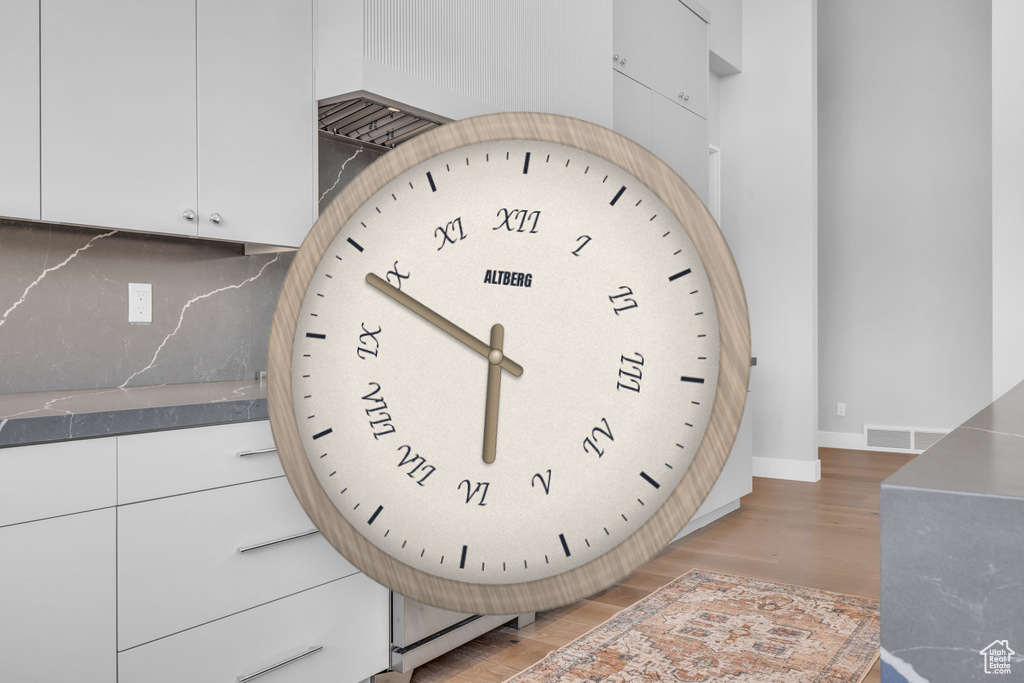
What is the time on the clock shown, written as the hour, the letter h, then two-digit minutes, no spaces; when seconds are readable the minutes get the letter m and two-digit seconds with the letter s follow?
5h49
